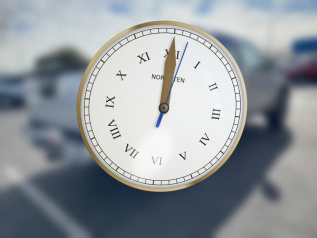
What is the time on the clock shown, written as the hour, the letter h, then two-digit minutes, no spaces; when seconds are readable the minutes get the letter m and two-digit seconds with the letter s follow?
12h00m02s
